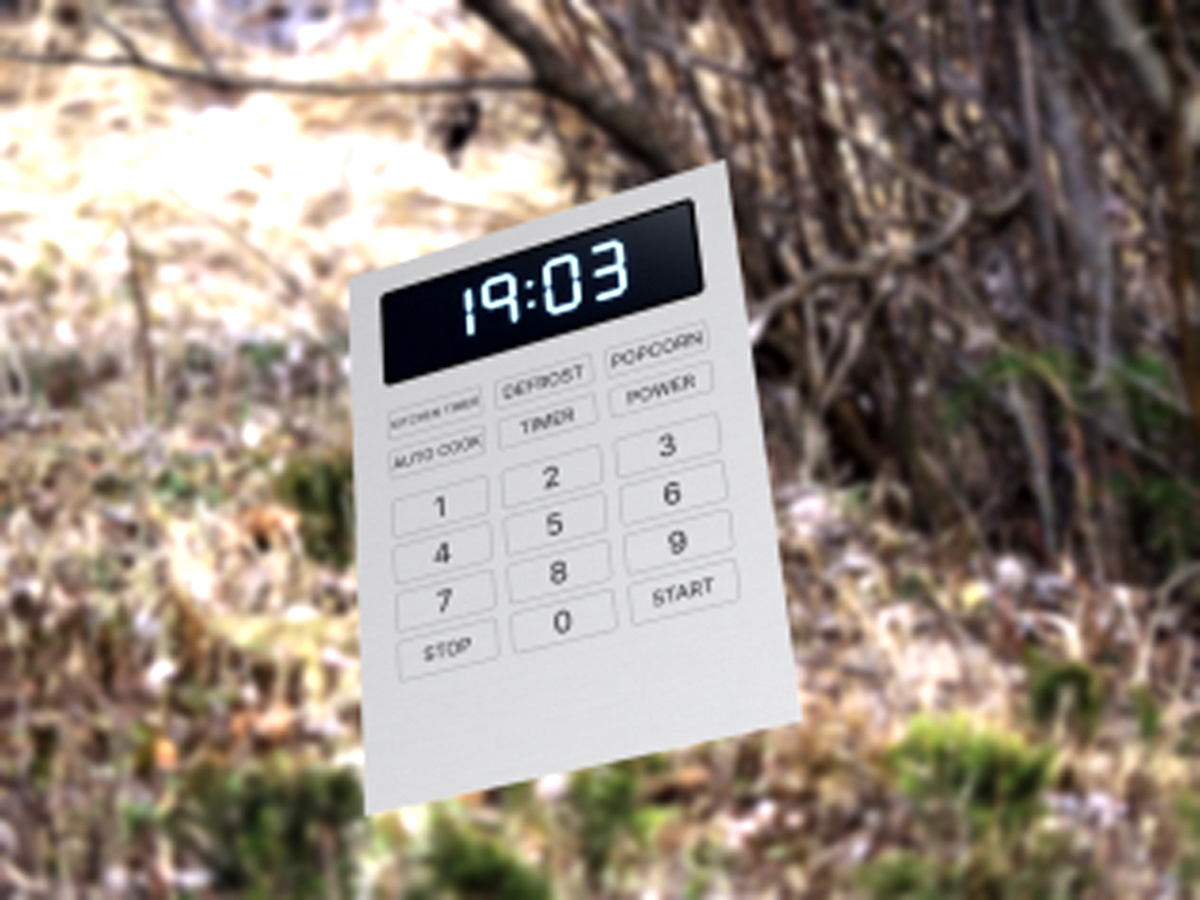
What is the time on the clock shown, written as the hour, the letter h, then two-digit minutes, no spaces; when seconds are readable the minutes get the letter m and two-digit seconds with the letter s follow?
19h03
